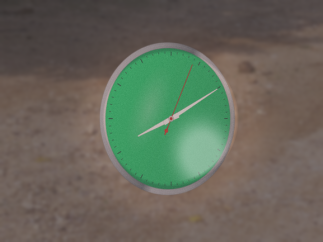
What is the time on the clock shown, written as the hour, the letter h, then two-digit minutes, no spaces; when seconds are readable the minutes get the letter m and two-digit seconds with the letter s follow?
8h10m04s
